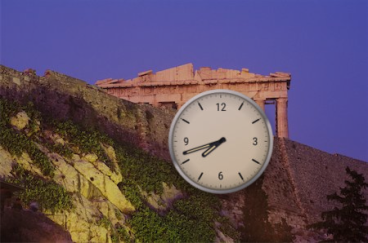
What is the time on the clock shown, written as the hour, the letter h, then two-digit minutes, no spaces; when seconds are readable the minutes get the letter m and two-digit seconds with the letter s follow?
7h42
